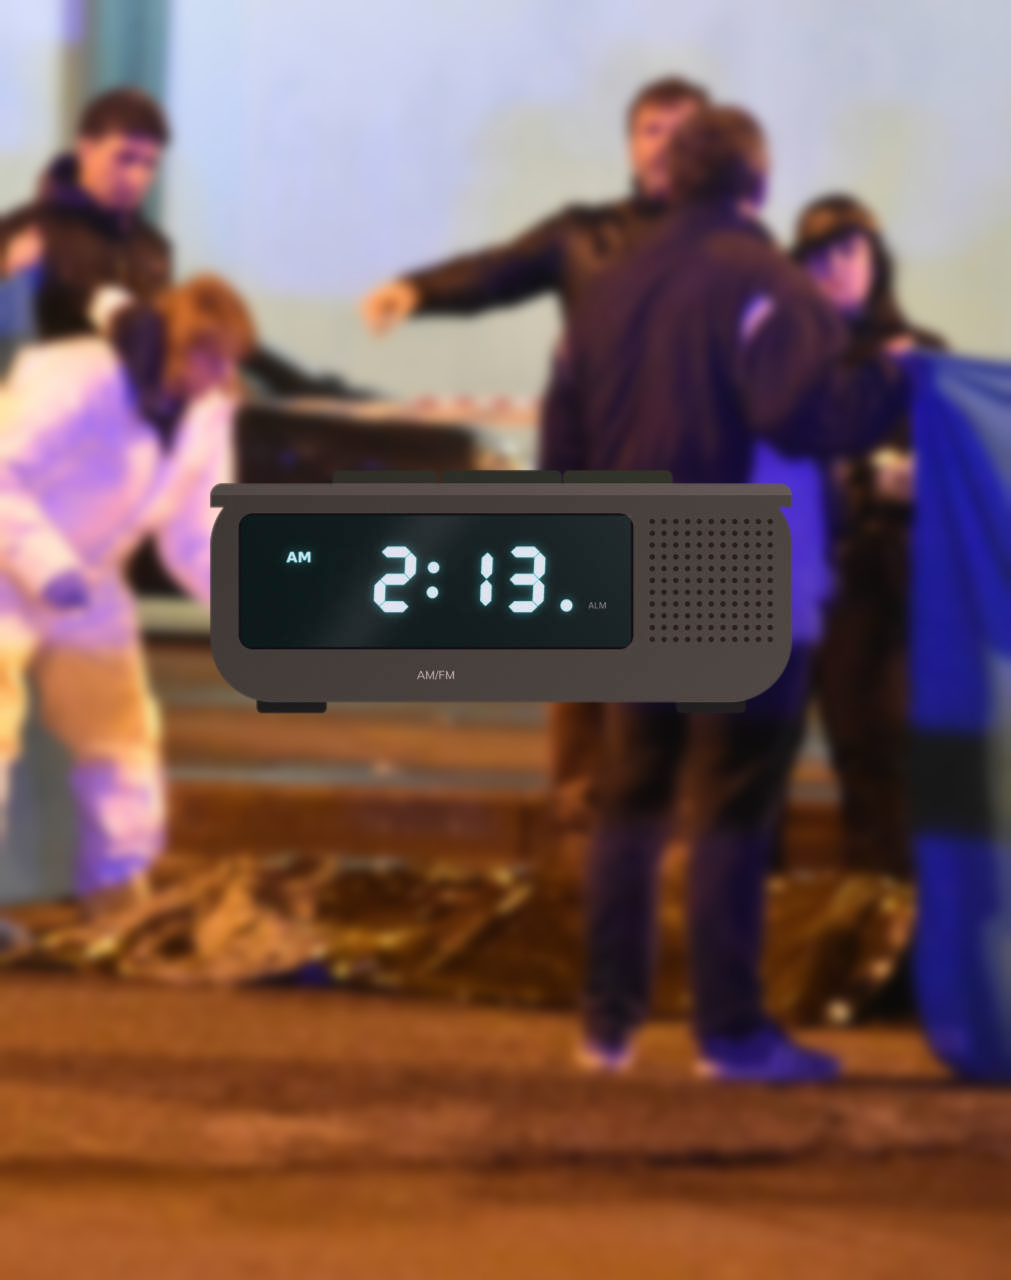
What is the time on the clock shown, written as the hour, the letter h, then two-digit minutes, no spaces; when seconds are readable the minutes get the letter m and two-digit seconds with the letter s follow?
2h13
